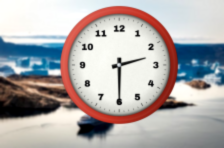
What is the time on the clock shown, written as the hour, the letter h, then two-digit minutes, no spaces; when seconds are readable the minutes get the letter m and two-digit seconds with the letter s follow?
2h30
